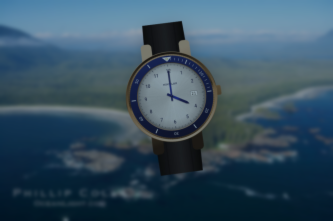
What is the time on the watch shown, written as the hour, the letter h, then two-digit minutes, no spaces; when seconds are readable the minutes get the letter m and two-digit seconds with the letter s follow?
4h00
